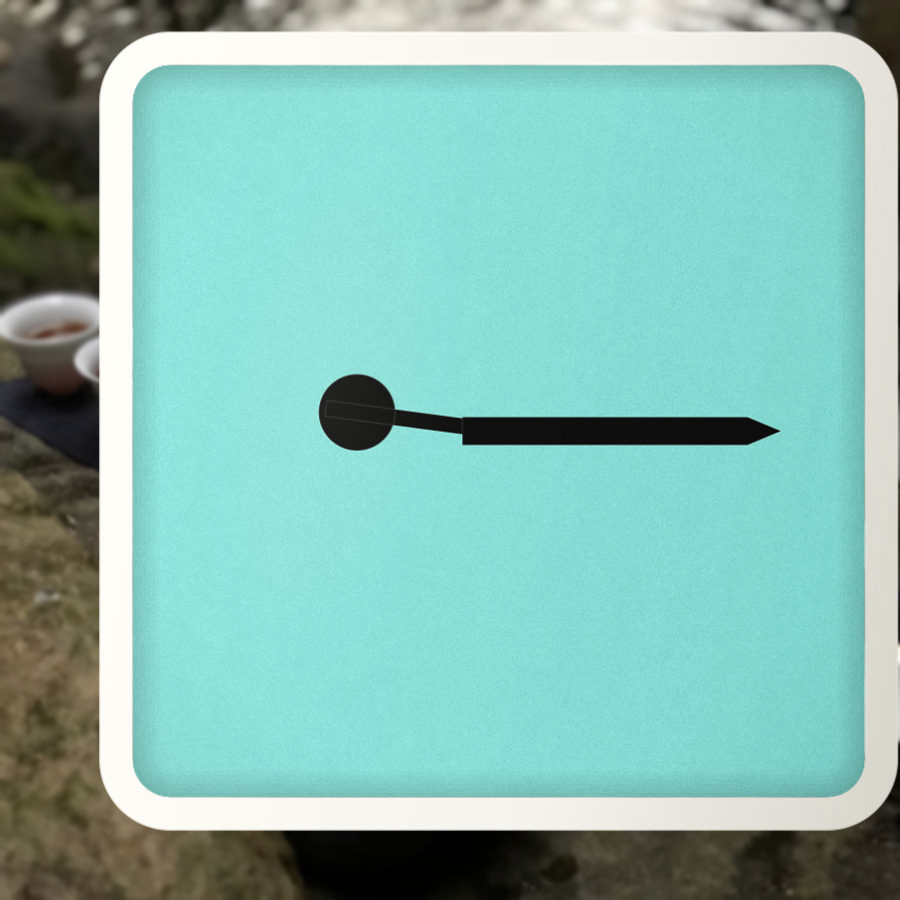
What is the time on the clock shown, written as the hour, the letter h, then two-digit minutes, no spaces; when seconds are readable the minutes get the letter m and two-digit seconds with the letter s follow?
9h15
